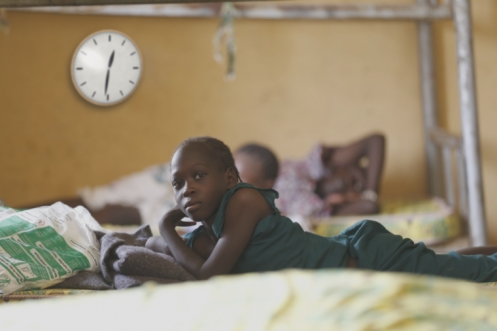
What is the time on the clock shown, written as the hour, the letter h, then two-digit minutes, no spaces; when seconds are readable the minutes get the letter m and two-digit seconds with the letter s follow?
12h31
